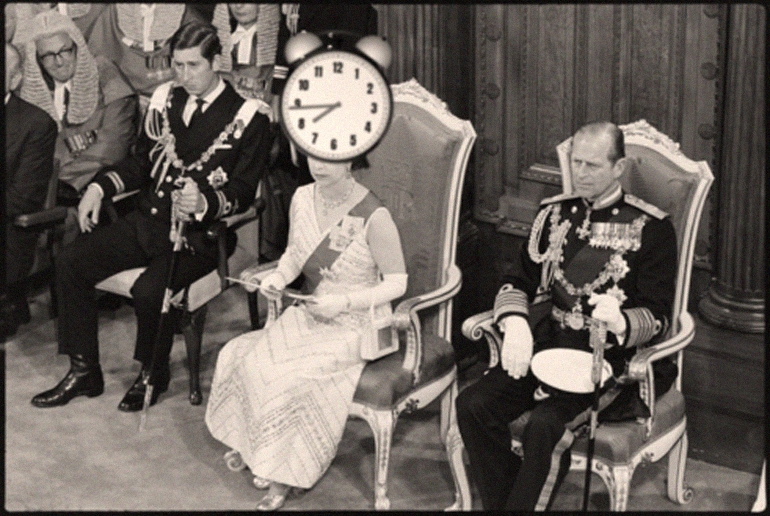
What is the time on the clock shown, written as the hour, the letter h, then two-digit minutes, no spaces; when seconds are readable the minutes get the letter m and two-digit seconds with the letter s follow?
7h44
